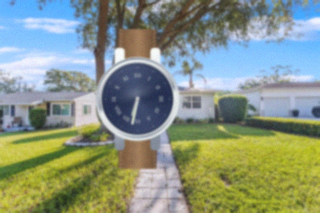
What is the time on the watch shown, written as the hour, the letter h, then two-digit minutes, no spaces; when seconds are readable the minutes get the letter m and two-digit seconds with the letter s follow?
6h32
